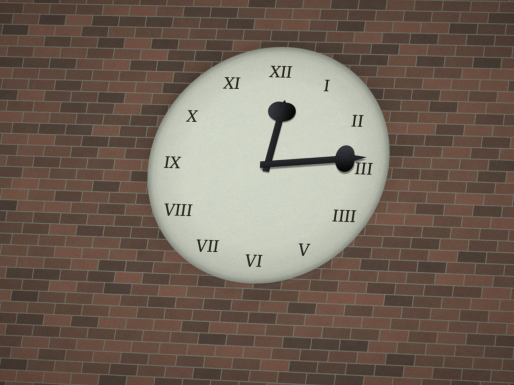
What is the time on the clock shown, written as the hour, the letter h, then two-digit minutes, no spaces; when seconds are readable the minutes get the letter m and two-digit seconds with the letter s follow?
12h14
